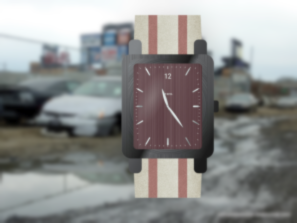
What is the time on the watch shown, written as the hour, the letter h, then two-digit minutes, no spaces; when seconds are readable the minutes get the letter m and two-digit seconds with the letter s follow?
11h24
